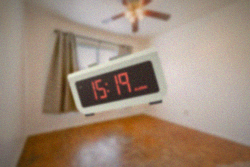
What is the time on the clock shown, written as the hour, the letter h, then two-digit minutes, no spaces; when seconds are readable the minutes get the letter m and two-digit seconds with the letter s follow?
15h19
